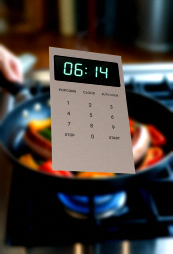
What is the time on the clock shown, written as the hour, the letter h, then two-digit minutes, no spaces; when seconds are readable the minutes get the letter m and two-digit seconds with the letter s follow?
6h14
